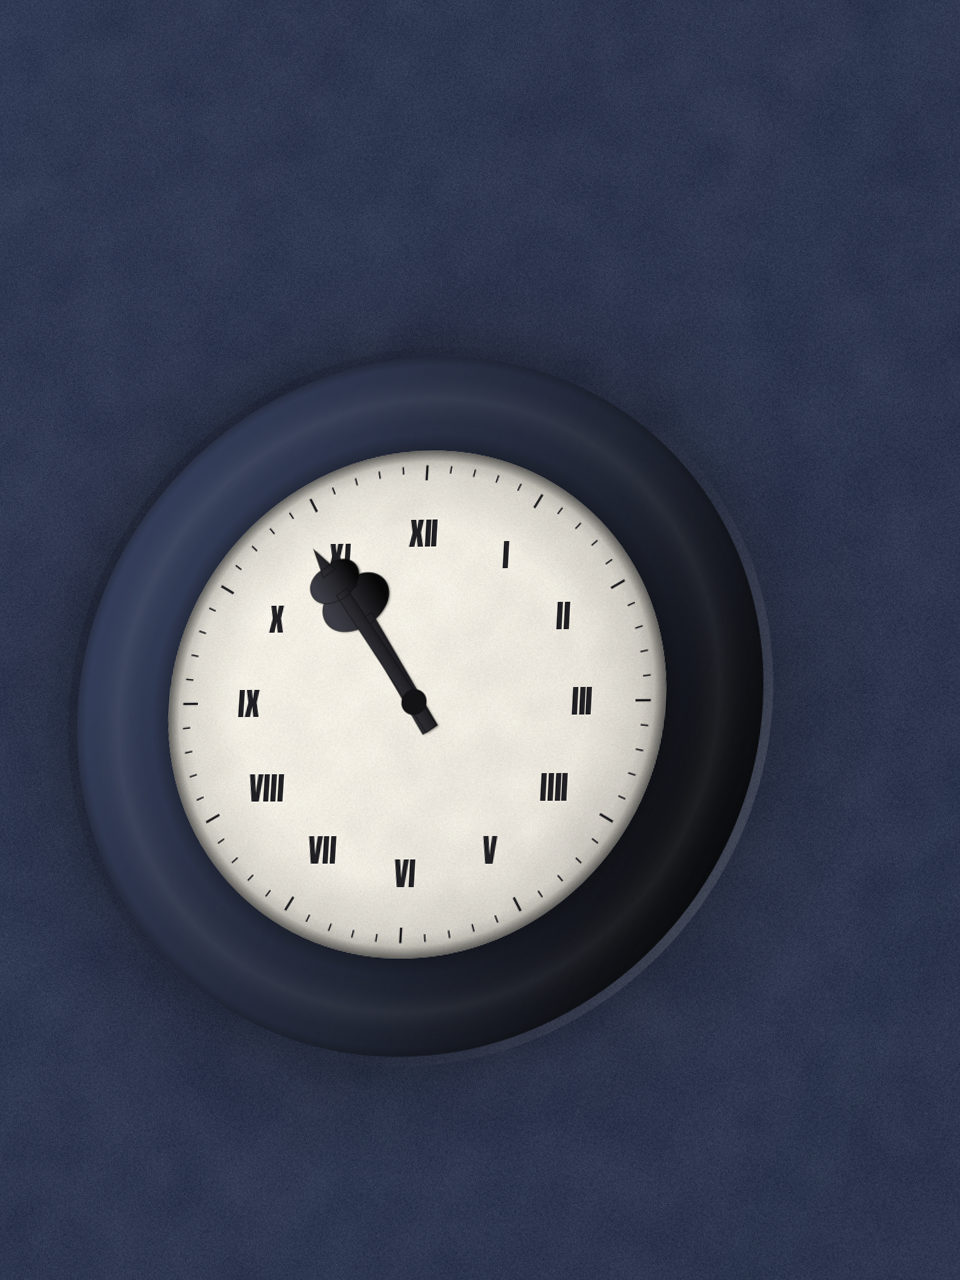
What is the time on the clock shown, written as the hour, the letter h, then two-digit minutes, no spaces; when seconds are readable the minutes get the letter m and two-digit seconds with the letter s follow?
10h54
